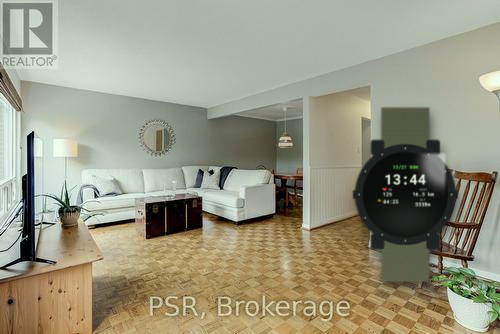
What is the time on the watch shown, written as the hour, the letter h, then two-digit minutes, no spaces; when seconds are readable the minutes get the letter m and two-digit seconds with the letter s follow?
13h44
